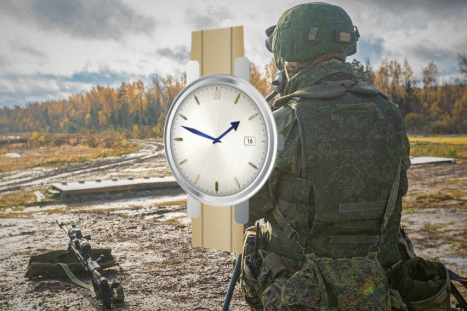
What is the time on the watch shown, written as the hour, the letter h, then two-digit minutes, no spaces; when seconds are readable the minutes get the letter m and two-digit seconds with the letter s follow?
1h48
